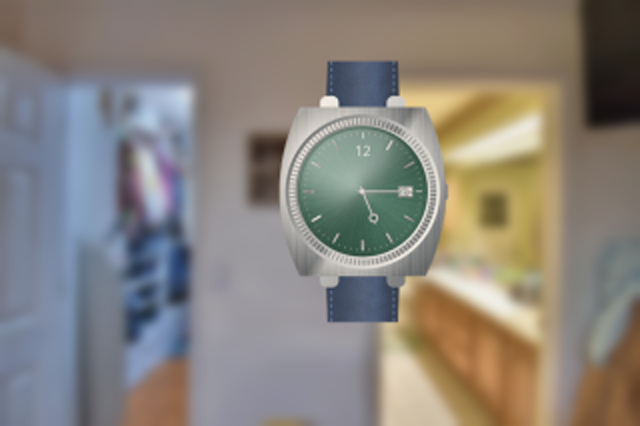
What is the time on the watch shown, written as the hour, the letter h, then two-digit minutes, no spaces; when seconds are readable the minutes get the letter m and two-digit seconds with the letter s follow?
5h15
